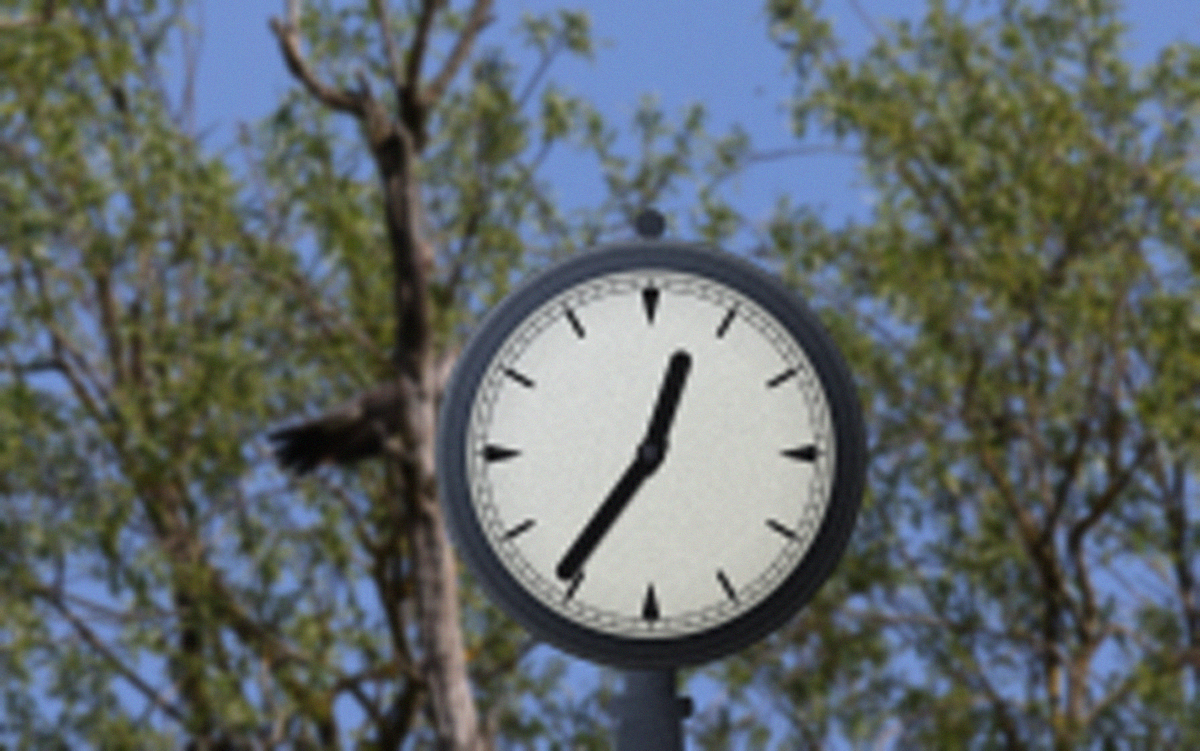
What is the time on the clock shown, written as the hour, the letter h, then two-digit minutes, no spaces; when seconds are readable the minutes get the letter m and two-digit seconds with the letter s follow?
12h36
